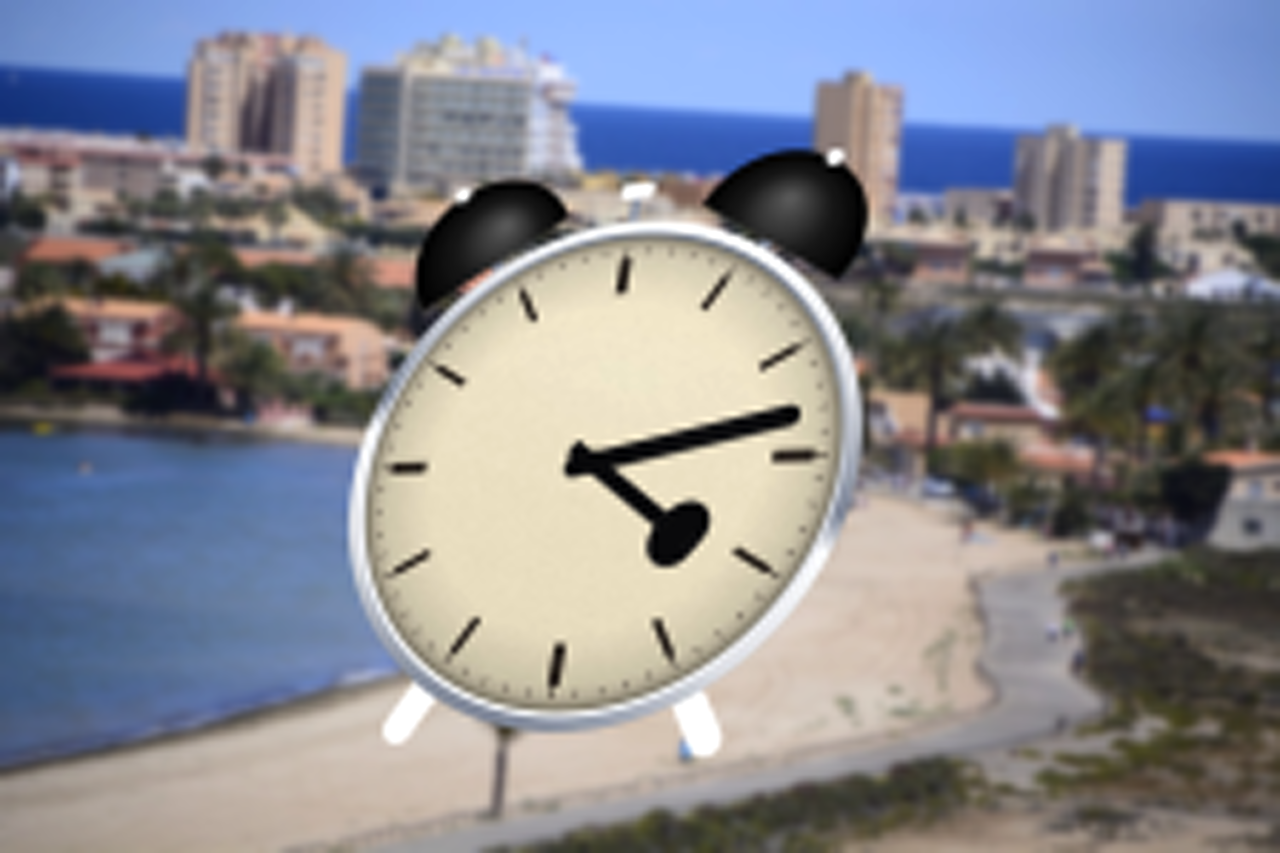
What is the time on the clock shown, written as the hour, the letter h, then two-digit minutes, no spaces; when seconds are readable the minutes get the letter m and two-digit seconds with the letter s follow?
4h13
